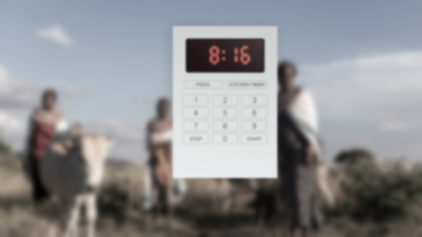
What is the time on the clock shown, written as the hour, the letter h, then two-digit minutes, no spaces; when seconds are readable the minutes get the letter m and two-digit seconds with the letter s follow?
8h16
